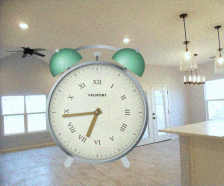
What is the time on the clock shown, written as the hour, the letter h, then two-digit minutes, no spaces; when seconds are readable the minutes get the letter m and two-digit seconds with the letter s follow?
6h44
